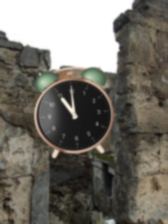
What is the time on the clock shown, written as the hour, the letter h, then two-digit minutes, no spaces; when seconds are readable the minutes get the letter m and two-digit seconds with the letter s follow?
11h00
